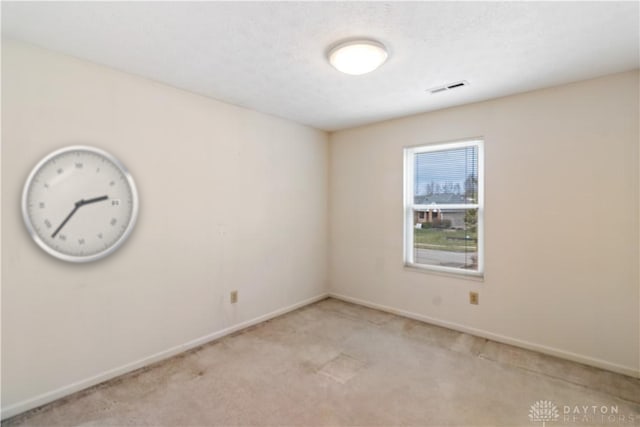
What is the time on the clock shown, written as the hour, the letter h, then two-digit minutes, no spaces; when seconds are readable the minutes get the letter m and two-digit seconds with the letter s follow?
2h37
